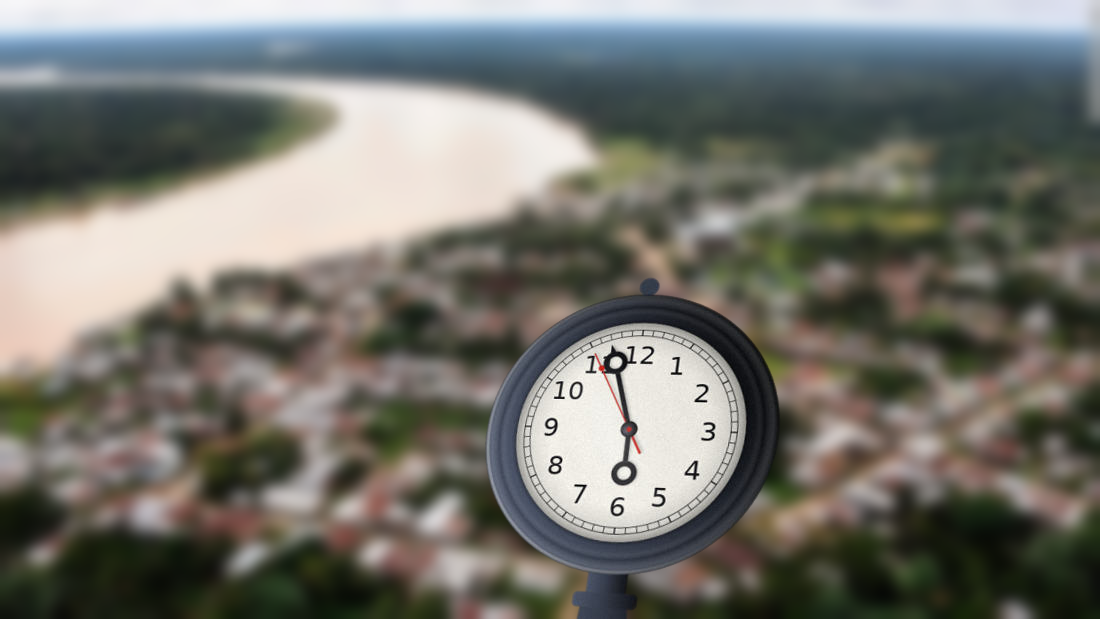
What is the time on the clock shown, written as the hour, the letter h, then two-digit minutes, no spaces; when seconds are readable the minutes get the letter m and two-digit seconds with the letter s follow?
5h56m55s
